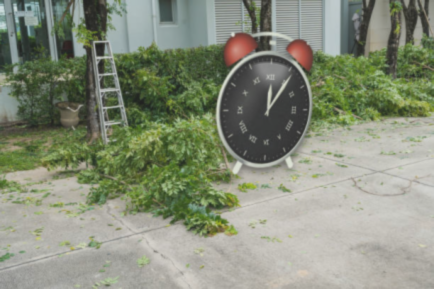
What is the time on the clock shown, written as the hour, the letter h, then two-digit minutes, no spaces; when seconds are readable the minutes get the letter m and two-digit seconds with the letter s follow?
12h06
